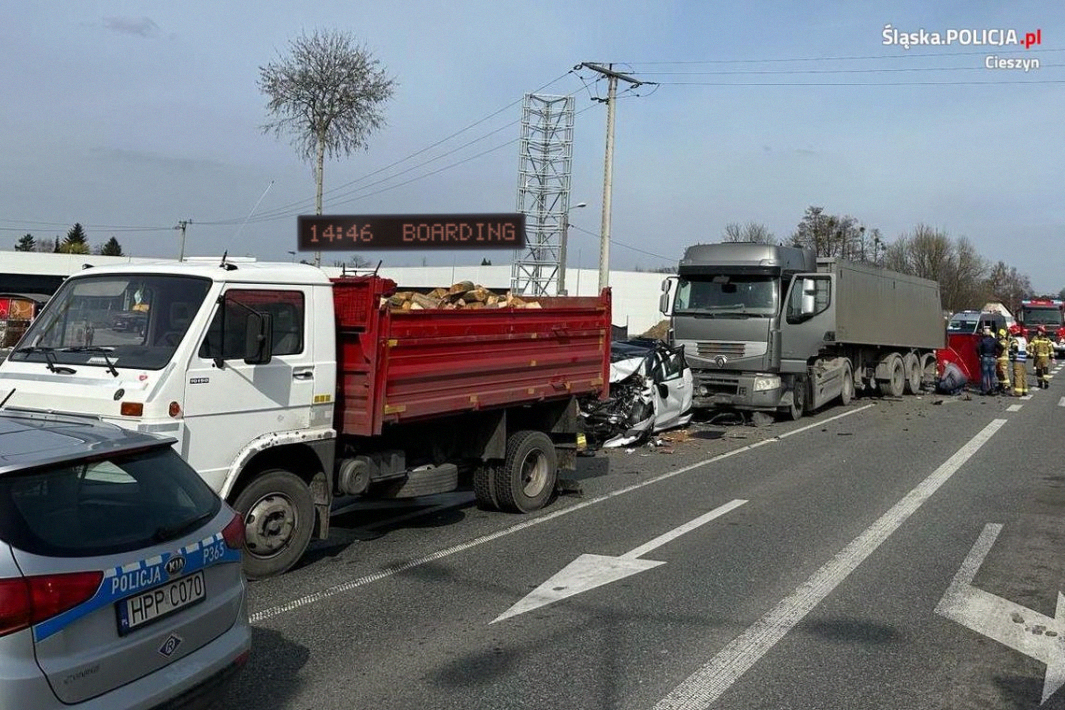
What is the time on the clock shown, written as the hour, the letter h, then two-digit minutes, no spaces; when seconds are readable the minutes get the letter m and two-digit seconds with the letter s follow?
14h46
